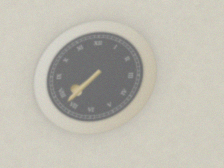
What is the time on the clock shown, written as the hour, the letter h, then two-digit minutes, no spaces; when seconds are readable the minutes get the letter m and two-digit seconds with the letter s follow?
7h37
